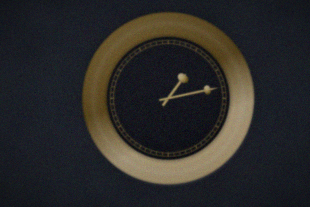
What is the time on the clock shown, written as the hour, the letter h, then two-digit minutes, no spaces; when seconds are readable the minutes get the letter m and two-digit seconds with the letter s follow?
1h13
